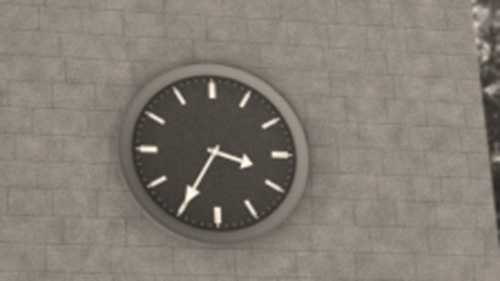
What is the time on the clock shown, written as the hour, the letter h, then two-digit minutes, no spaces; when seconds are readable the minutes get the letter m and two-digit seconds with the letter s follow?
3h35
